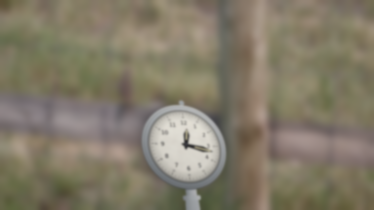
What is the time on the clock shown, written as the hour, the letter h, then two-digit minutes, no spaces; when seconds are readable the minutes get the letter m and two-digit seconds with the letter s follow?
12h17
